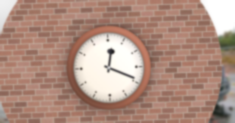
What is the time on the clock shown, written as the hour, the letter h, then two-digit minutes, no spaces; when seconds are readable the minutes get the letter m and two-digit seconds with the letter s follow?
12h19
